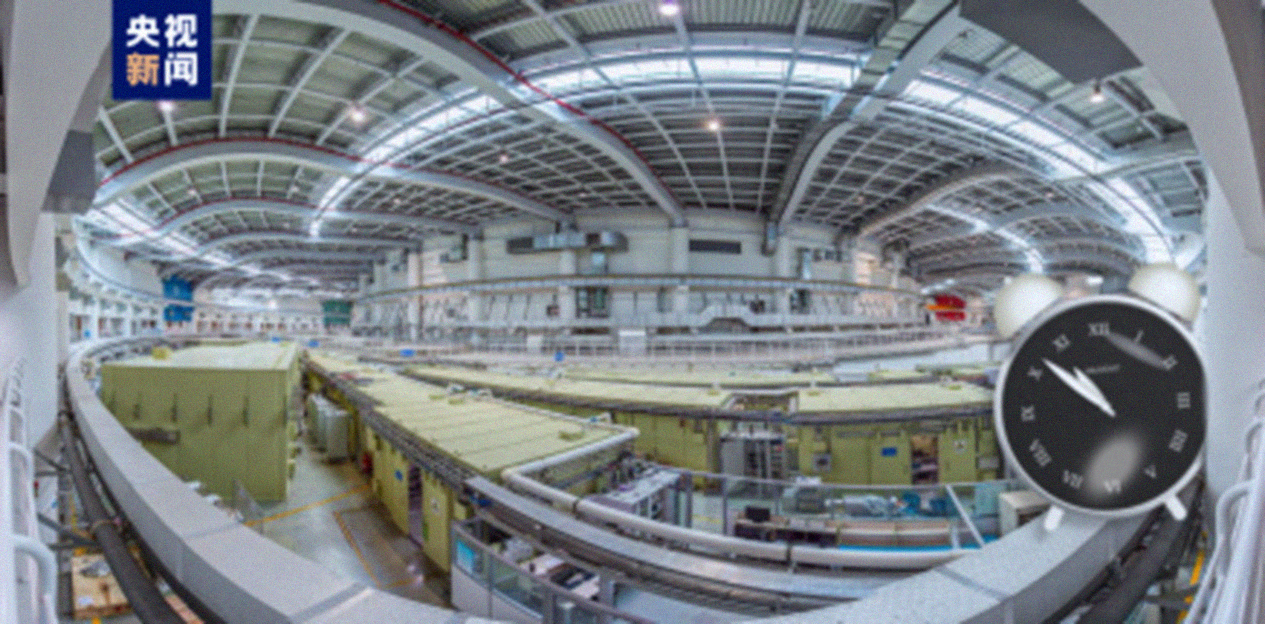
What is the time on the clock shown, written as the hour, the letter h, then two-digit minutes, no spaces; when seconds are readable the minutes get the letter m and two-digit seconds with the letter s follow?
10h52
